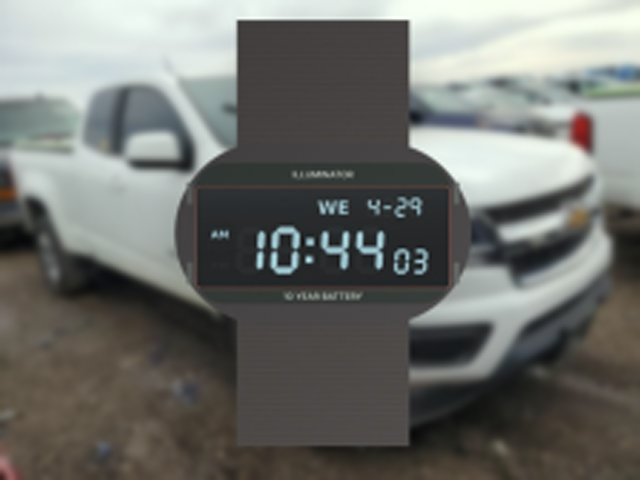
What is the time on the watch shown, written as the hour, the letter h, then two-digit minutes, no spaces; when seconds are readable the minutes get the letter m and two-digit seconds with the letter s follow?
10h44m03s
